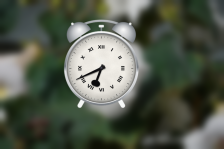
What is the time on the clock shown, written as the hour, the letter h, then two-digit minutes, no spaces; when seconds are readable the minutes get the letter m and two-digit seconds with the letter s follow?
6h41
